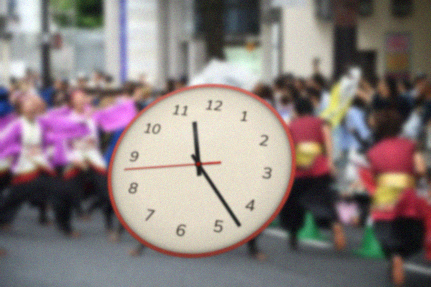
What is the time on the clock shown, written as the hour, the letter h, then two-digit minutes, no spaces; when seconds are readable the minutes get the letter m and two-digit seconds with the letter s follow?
11h22m43s
